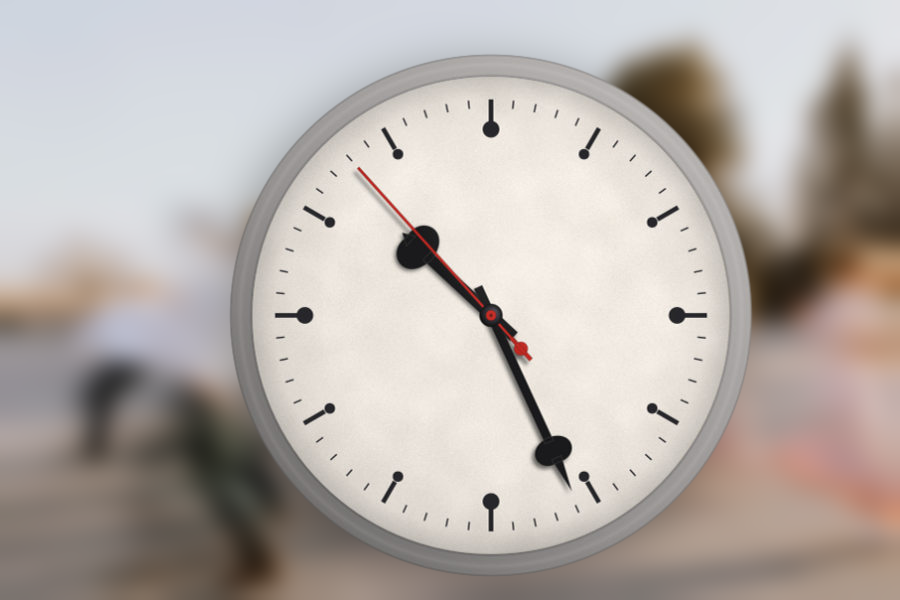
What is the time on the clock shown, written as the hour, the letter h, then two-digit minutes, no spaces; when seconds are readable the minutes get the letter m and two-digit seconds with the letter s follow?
10h25m53s
